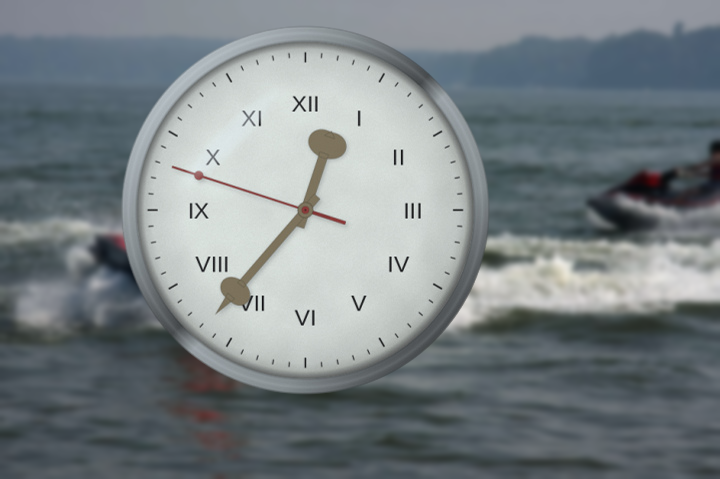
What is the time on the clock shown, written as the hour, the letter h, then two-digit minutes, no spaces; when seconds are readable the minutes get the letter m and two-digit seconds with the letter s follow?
12h36m48s
